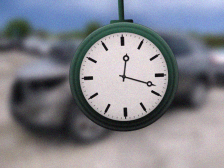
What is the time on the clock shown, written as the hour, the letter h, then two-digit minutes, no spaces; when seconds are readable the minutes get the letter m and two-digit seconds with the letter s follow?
12h18
